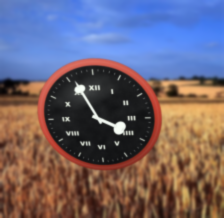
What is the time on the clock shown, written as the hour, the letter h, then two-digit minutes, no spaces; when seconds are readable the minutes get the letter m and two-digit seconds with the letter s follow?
3h56
